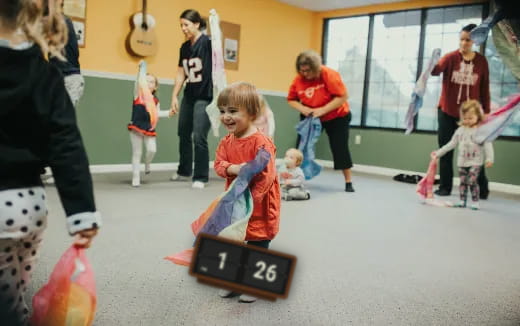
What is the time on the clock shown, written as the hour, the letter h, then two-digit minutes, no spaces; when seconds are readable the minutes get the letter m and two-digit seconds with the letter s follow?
1h26
